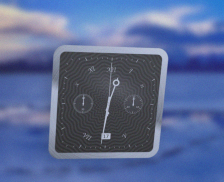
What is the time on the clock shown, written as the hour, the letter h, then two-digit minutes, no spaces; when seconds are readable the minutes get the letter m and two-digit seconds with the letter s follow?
12h31
